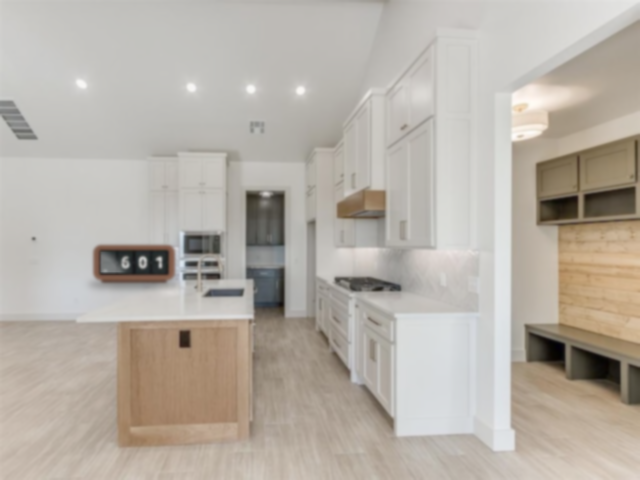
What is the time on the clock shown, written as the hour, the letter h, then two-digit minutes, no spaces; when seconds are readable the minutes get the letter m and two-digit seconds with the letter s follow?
6h01
